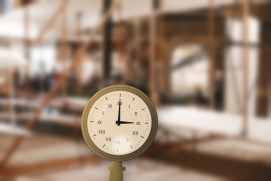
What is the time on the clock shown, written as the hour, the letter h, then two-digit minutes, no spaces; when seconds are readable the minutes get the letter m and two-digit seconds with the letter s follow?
3h00
